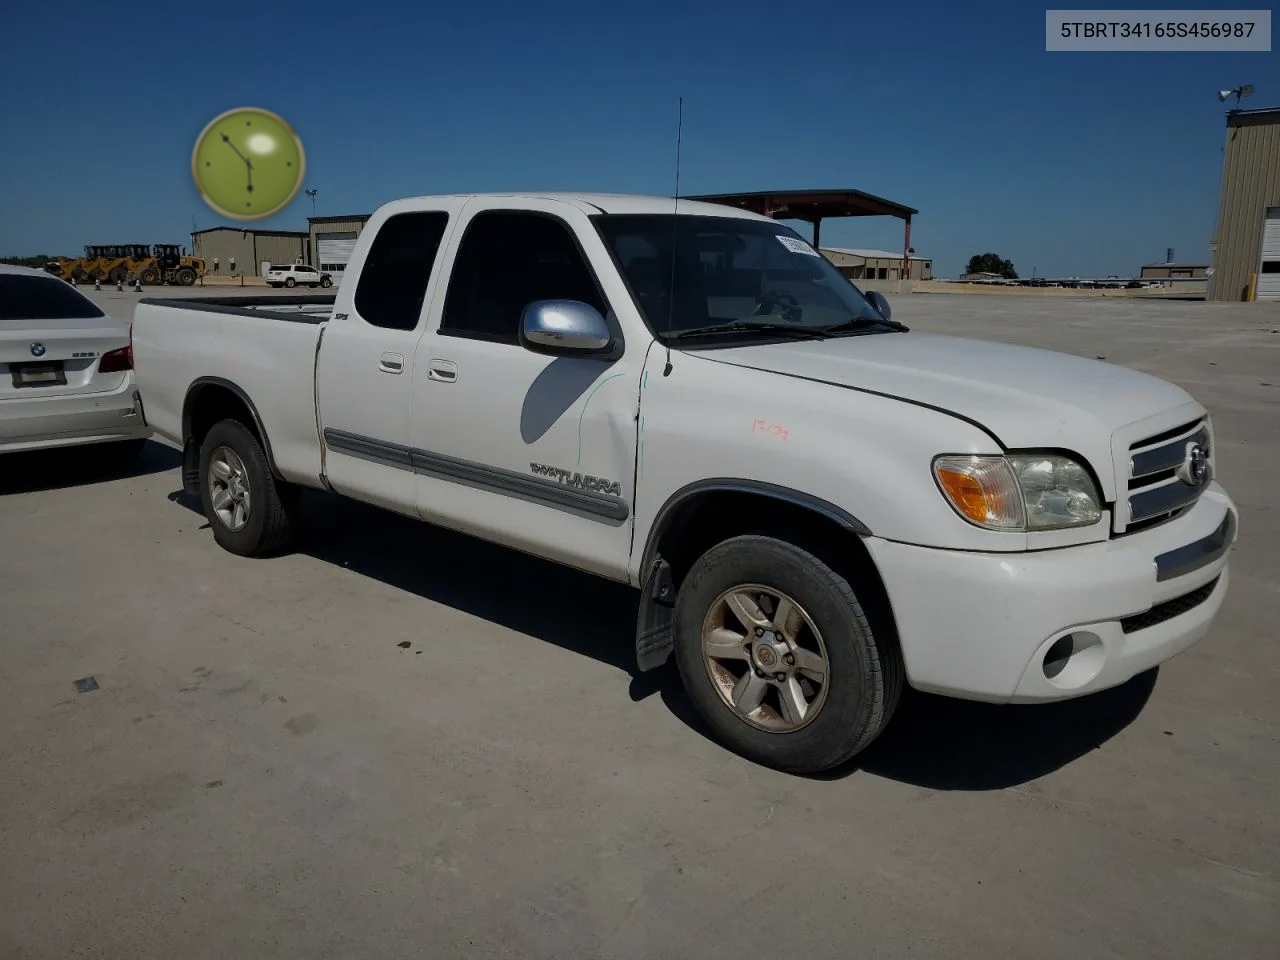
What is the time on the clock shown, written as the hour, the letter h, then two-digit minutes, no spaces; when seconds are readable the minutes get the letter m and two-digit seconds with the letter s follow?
5h53
